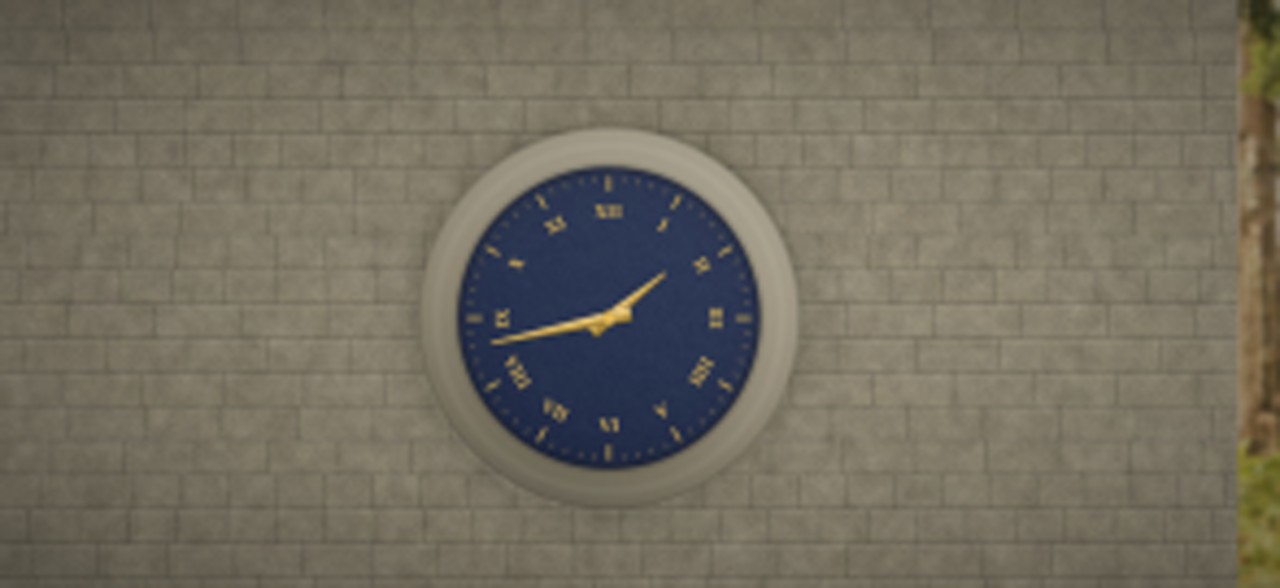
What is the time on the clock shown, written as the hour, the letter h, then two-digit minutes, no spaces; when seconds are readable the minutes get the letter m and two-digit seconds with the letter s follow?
1h43
